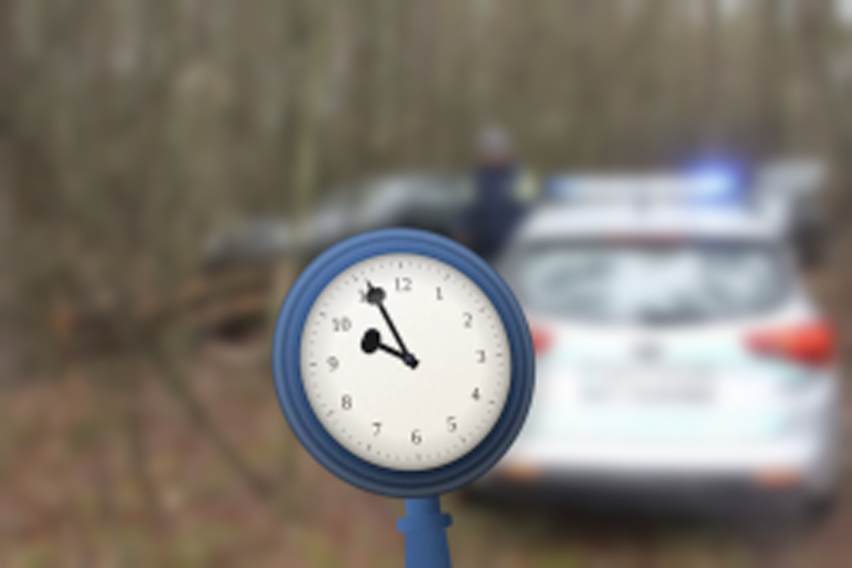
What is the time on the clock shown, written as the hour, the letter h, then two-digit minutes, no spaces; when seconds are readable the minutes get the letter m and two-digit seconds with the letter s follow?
9h56
